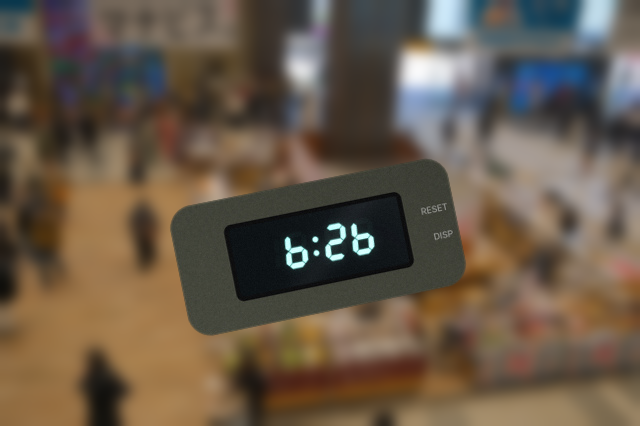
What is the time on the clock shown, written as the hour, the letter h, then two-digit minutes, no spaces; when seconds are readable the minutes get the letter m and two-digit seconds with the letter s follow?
6h26
